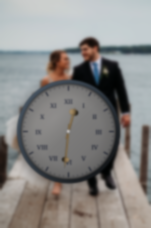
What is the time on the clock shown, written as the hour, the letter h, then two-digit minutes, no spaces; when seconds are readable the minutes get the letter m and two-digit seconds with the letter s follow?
12h31
